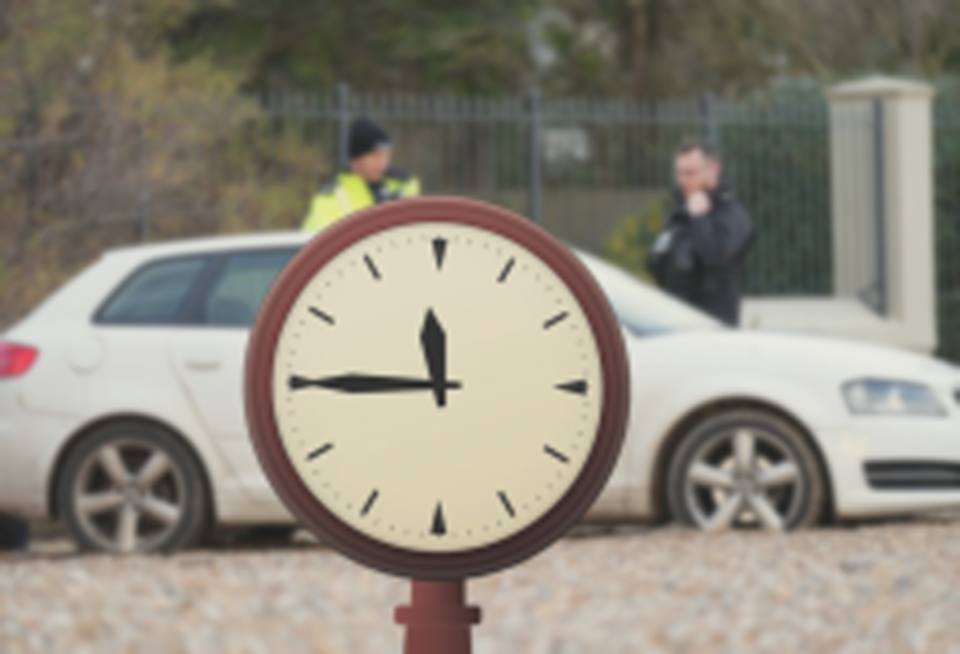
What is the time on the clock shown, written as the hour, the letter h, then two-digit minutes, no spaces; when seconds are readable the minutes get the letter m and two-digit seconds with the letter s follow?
11h45
